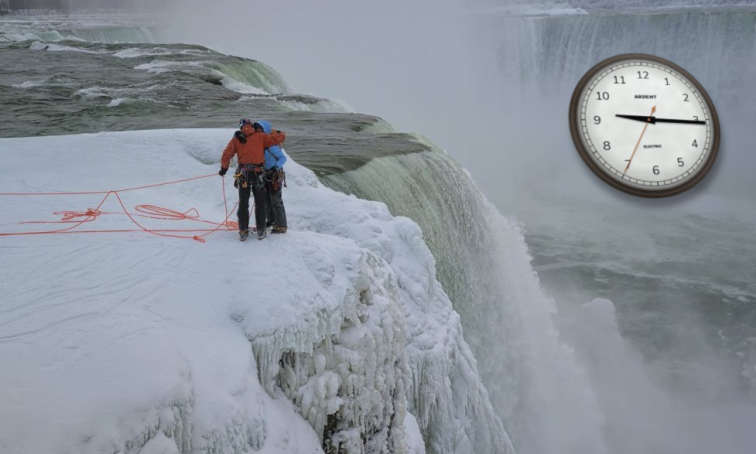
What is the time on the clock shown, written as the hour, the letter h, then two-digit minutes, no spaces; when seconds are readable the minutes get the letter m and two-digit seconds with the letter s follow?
9h15m35s
